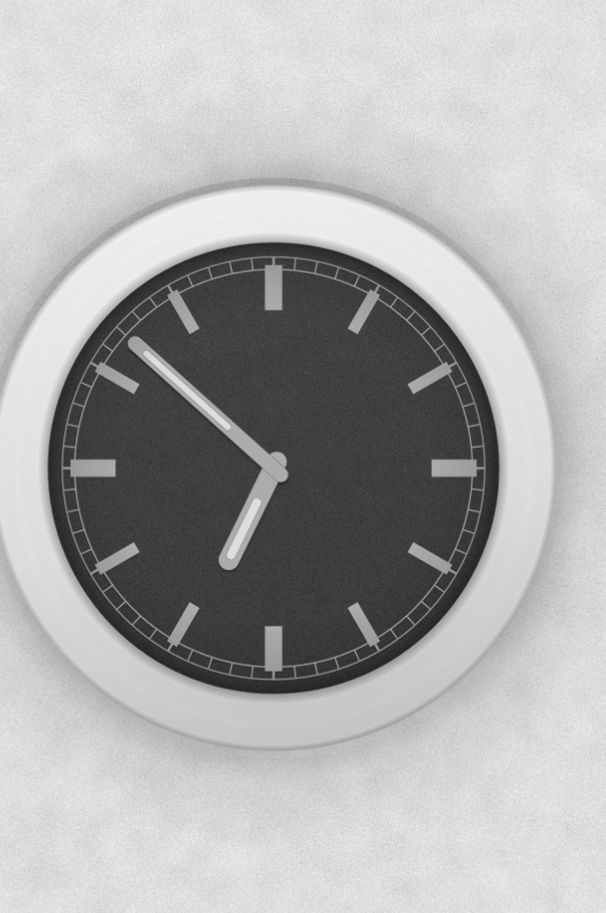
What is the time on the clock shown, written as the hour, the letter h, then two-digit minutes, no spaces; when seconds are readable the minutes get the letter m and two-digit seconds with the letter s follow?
6h52
